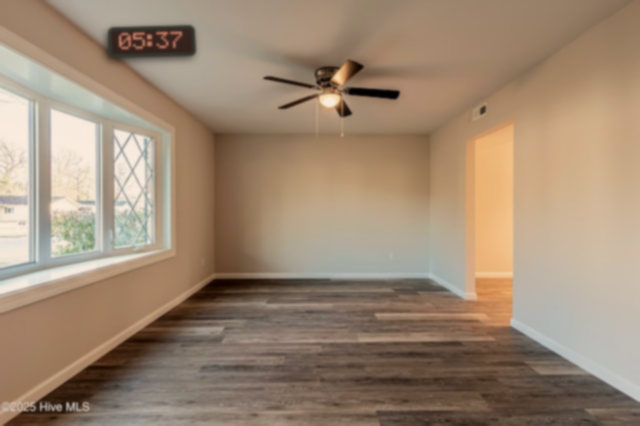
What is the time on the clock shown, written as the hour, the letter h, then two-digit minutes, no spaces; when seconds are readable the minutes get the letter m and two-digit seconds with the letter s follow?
5h37
